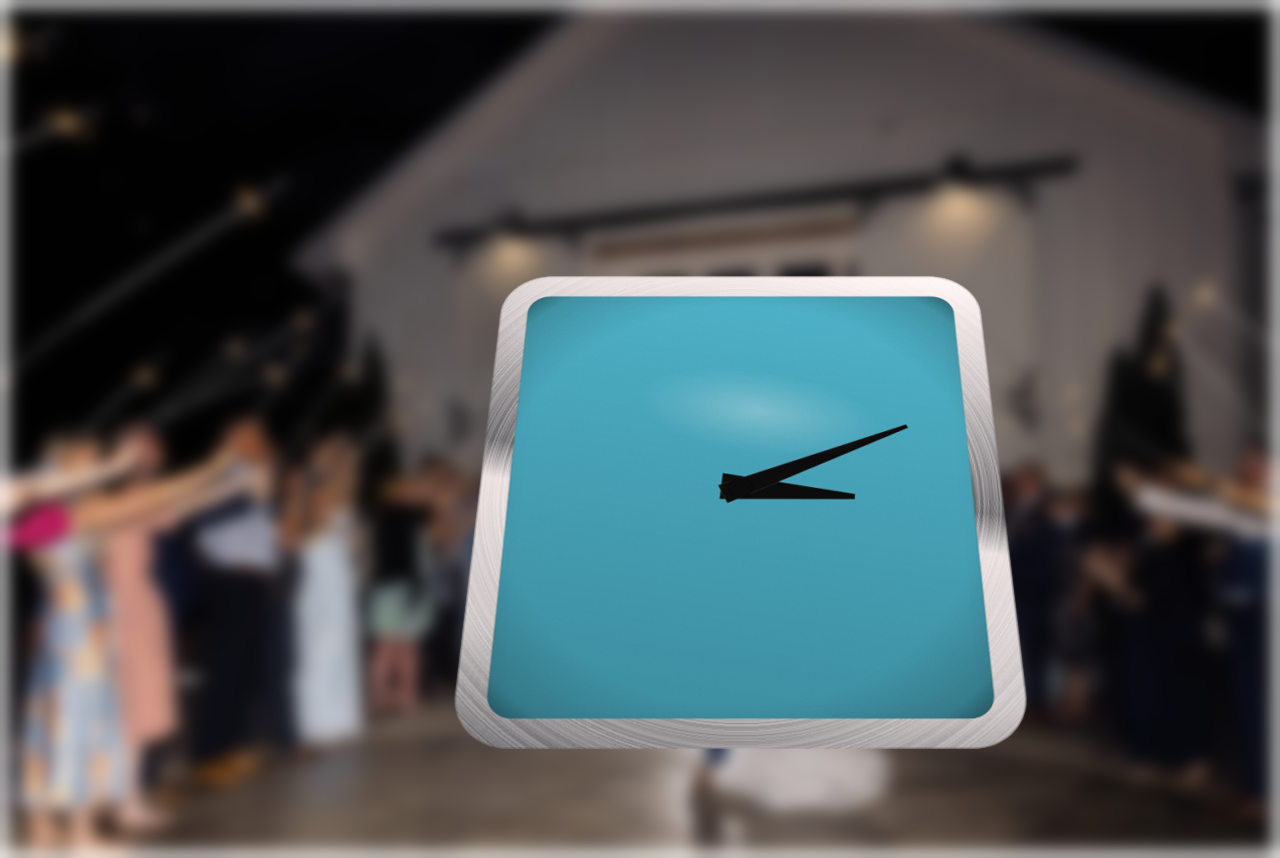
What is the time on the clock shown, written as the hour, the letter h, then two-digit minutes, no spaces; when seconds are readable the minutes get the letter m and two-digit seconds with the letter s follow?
3h11
